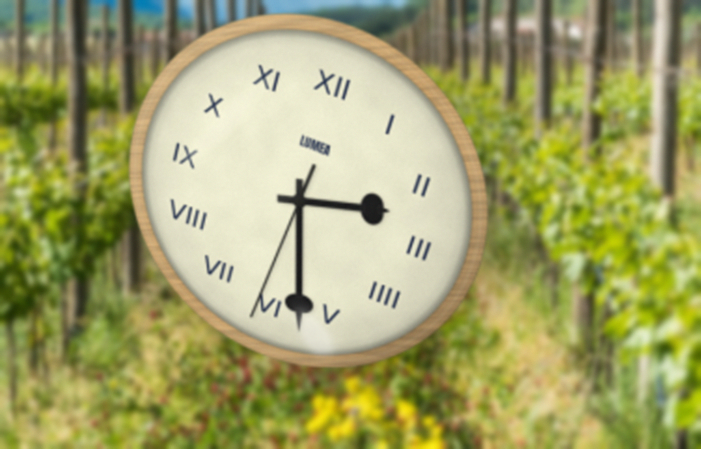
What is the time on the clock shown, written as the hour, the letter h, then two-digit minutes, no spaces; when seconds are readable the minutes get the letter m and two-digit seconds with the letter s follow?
2h27m31s
